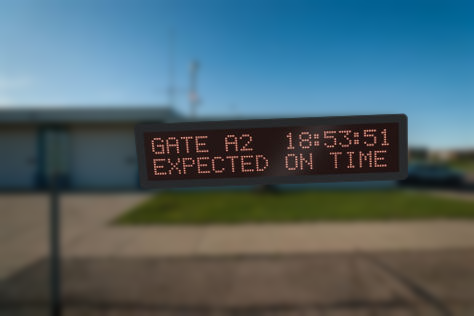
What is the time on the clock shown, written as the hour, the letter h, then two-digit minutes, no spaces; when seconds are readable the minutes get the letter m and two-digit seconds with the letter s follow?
18h53m51s
